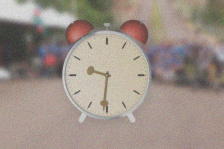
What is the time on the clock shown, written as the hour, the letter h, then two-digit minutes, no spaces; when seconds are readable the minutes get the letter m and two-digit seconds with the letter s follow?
9h31
